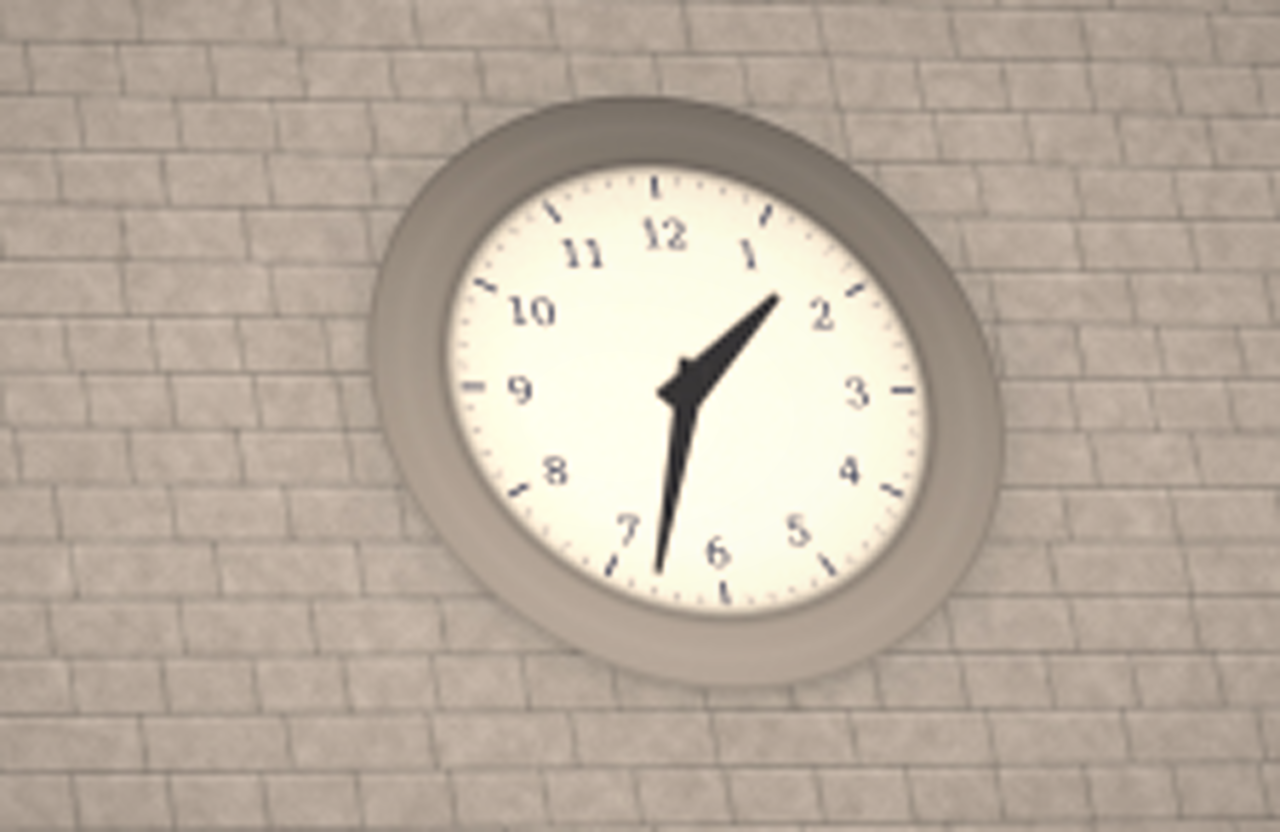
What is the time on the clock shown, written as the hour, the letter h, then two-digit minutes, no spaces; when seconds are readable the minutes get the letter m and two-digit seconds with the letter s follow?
1h33
